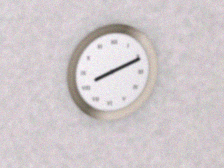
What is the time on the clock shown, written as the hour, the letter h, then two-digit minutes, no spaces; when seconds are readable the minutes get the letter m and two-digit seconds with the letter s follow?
8h11
